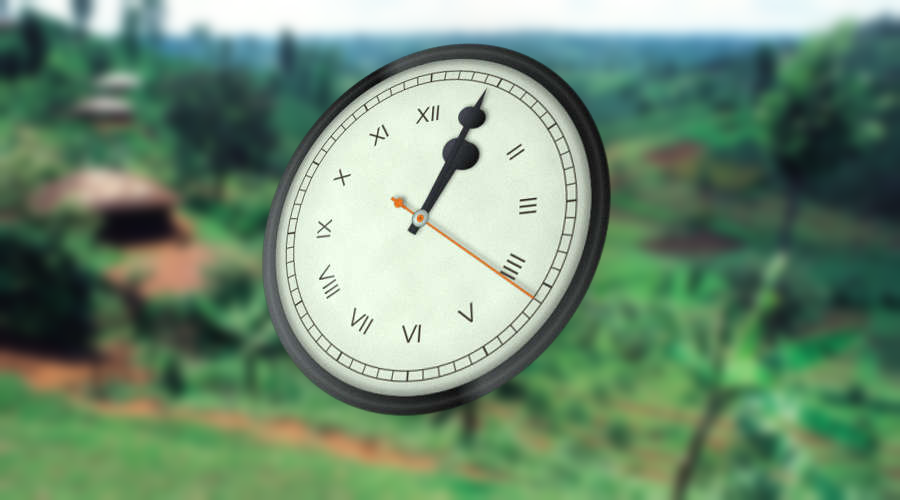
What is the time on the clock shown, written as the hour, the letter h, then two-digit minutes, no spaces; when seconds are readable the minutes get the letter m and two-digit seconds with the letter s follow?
1h04m21s
